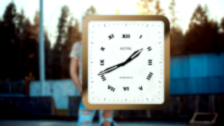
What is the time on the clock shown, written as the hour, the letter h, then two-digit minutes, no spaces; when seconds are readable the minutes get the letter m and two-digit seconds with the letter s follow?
1h41
